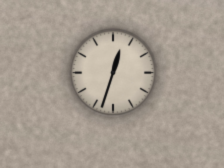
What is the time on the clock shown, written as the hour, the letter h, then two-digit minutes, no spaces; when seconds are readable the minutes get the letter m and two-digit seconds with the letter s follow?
12h33
